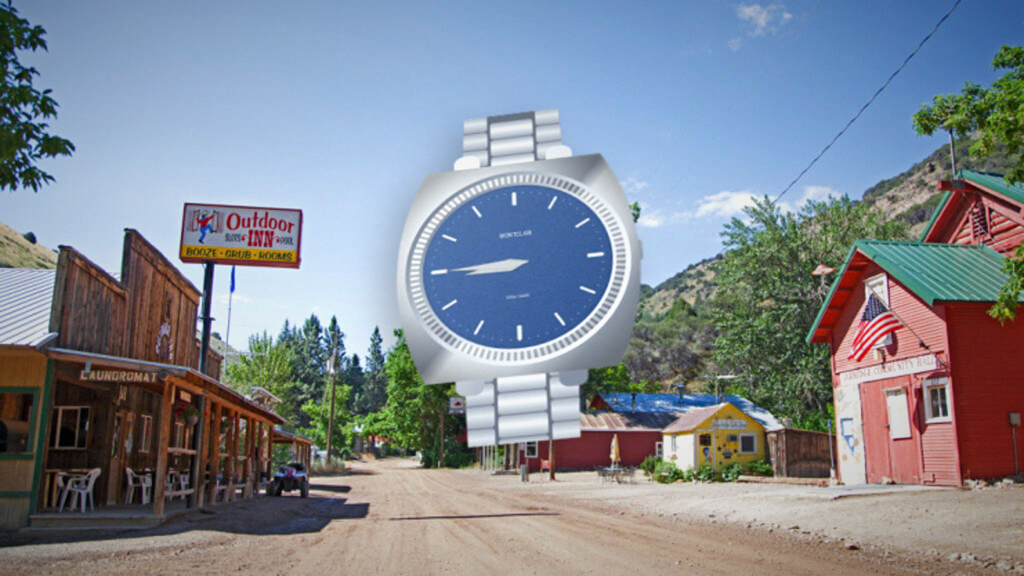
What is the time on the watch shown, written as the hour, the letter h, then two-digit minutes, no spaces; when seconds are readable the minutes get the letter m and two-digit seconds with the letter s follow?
8h45
